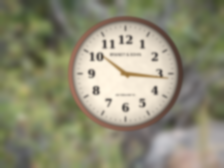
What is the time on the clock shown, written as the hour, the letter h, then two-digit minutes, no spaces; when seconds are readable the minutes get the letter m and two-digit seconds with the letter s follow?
10h16
